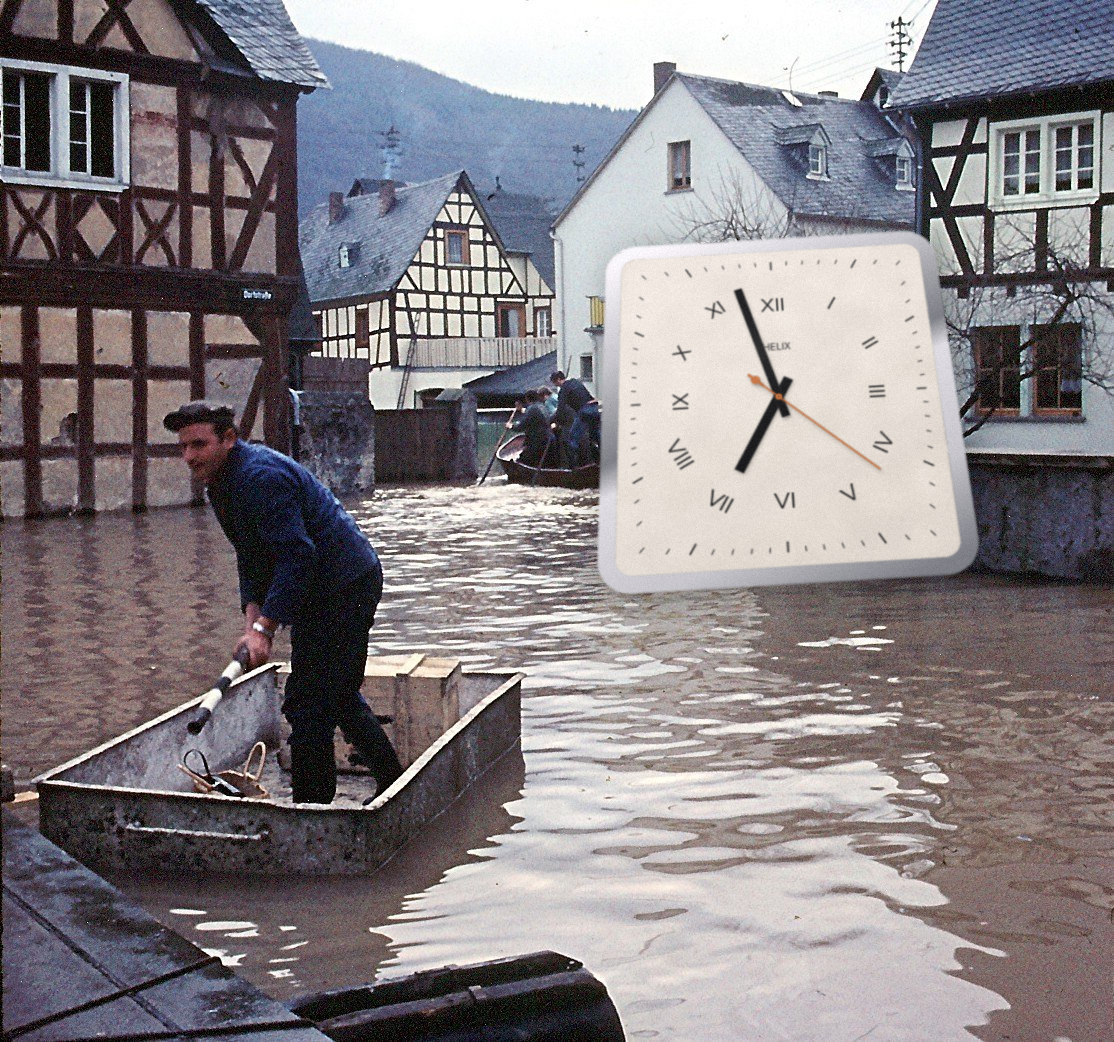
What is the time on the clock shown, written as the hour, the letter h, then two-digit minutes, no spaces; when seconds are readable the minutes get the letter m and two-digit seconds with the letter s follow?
6h57m22s
